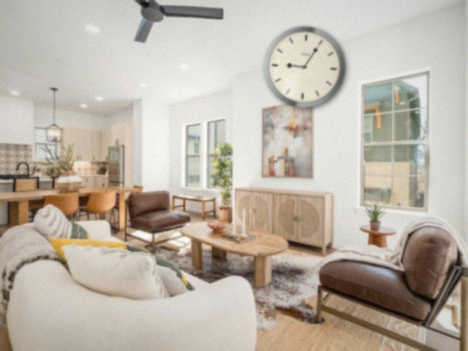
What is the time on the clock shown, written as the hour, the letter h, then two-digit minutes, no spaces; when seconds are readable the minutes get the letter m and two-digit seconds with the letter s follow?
9h05
